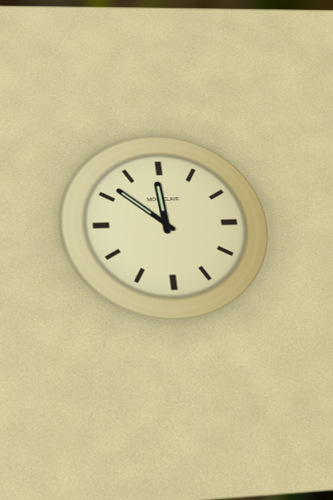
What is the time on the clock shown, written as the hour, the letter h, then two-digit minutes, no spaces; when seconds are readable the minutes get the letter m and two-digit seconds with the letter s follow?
11h52
